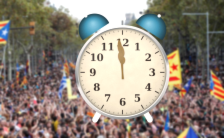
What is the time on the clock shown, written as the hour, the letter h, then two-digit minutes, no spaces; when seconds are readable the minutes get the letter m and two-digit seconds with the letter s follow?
11h59
